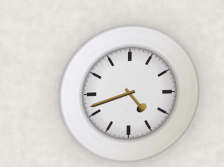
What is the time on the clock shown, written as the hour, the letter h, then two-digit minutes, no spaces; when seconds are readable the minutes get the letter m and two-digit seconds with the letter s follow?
4h42
